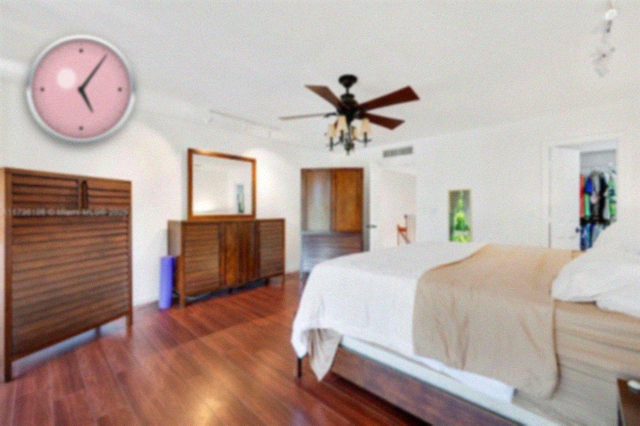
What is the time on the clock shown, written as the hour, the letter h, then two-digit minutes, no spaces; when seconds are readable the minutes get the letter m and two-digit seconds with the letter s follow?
5h06
